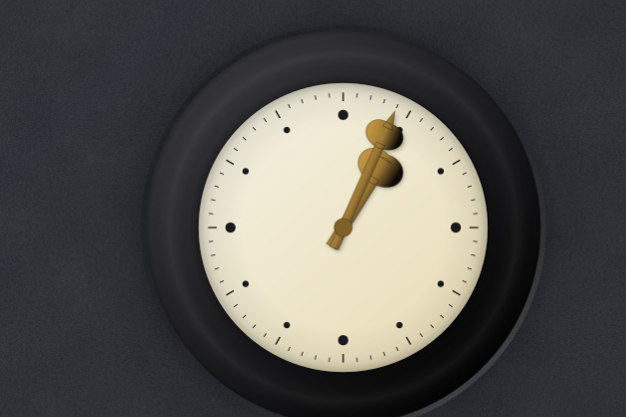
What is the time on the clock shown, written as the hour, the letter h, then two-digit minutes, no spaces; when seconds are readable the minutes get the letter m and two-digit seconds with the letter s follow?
1h04
